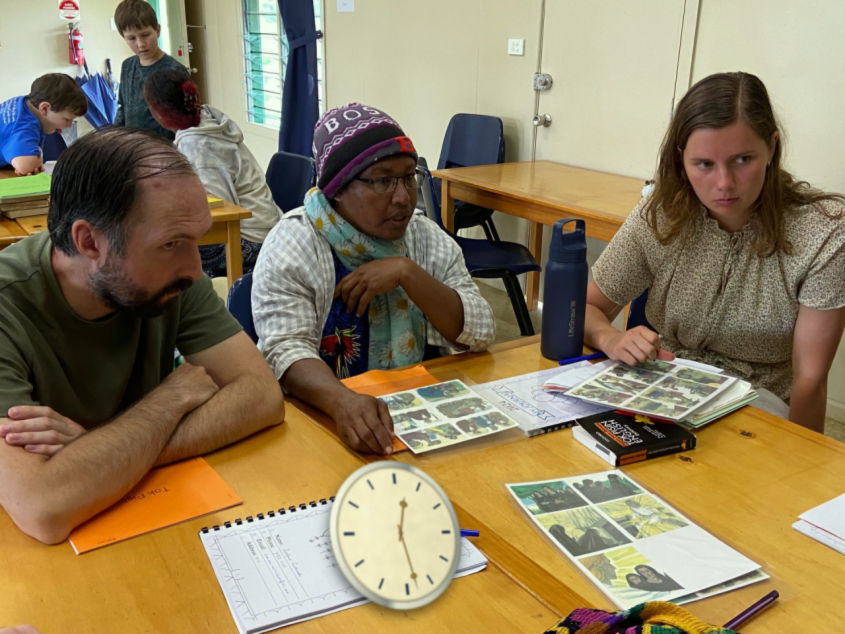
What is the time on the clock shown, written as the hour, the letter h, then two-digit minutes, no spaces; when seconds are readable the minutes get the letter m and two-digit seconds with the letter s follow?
12h28
